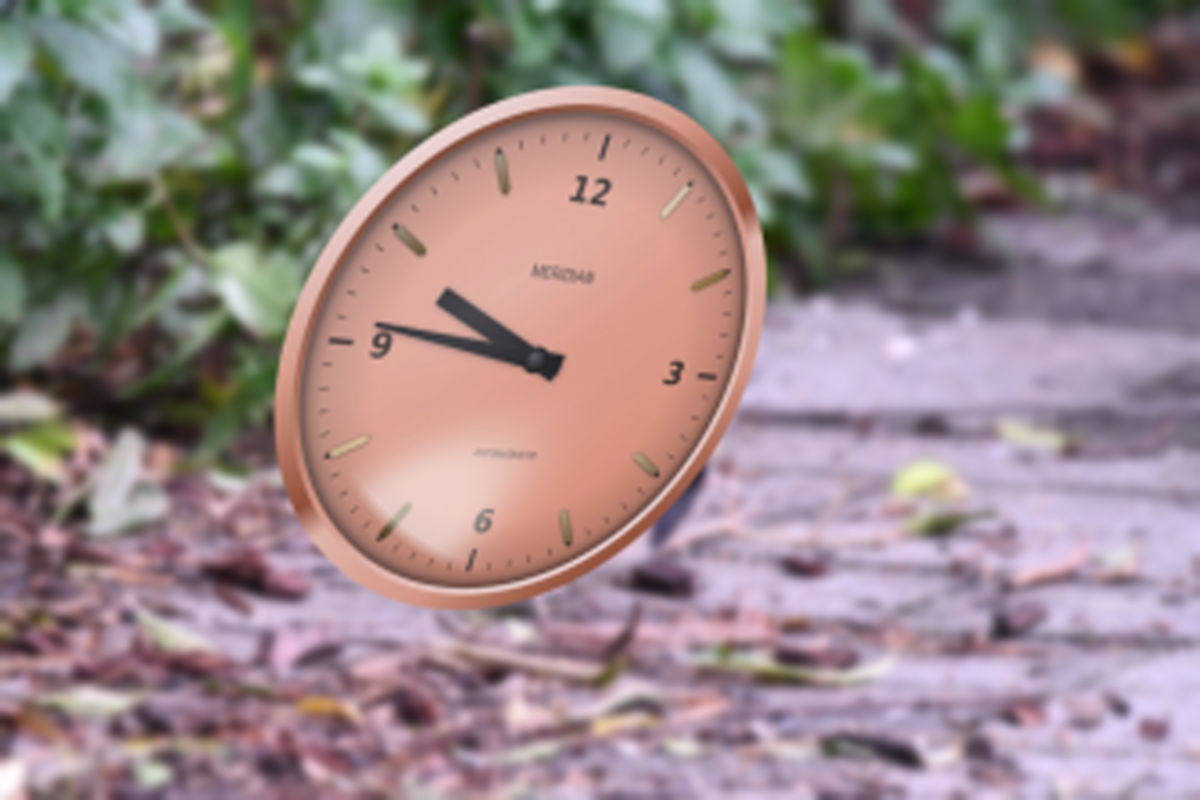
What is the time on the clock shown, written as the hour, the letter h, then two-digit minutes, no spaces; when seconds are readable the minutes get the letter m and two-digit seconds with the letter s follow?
9h46
